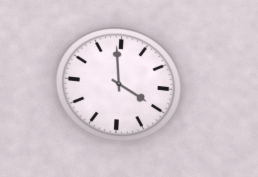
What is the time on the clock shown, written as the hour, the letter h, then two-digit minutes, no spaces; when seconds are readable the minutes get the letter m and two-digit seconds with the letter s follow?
3h59
